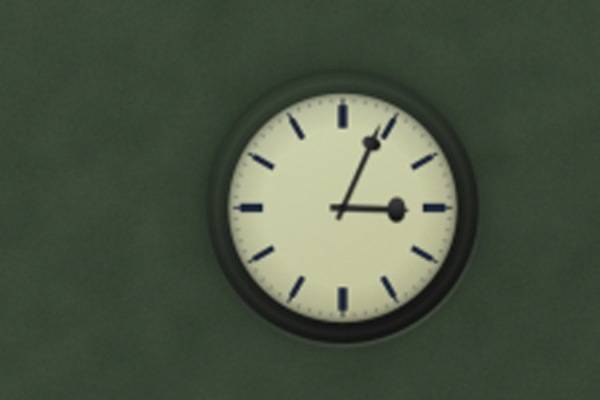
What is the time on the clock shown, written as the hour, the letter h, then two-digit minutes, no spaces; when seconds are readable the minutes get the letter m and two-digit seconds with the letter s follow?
3h04
